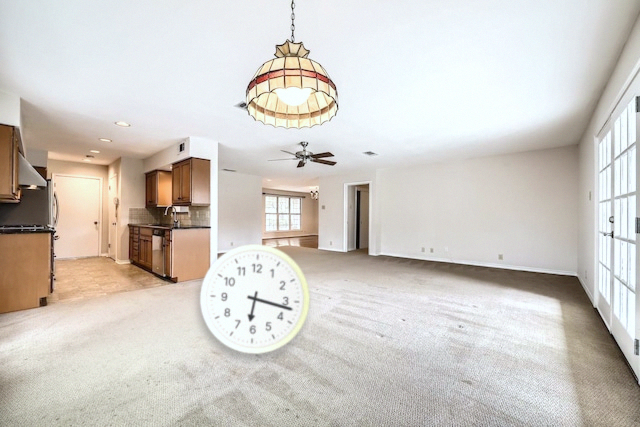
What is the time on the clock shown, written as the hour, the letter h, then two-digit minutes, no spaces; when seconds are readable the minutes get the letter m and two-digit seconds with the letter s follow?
6h17
